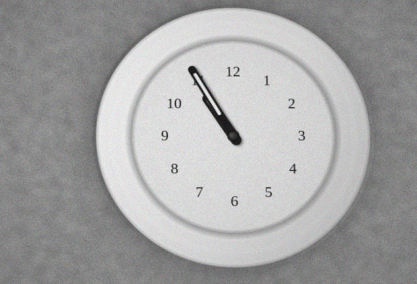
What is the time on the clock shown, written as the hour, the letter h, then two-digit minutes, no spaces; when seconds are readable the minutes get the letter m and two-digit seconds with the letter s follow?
10h55
